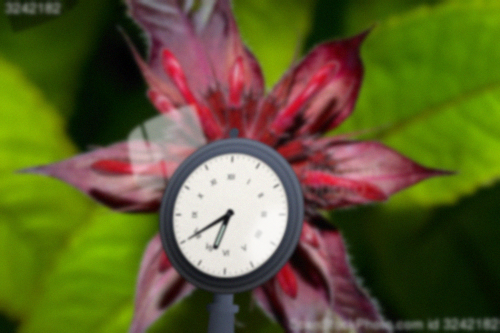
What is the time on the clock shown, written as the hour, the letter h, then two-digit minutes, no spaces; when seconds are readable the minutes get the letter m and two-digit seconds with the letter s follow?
6h40
